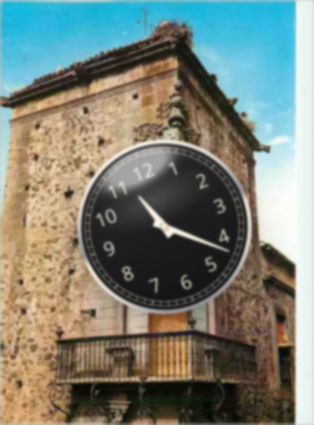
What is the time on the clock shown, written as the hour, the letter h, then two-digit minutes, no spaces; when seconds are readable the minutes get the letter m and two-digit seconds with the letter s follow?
11h22
